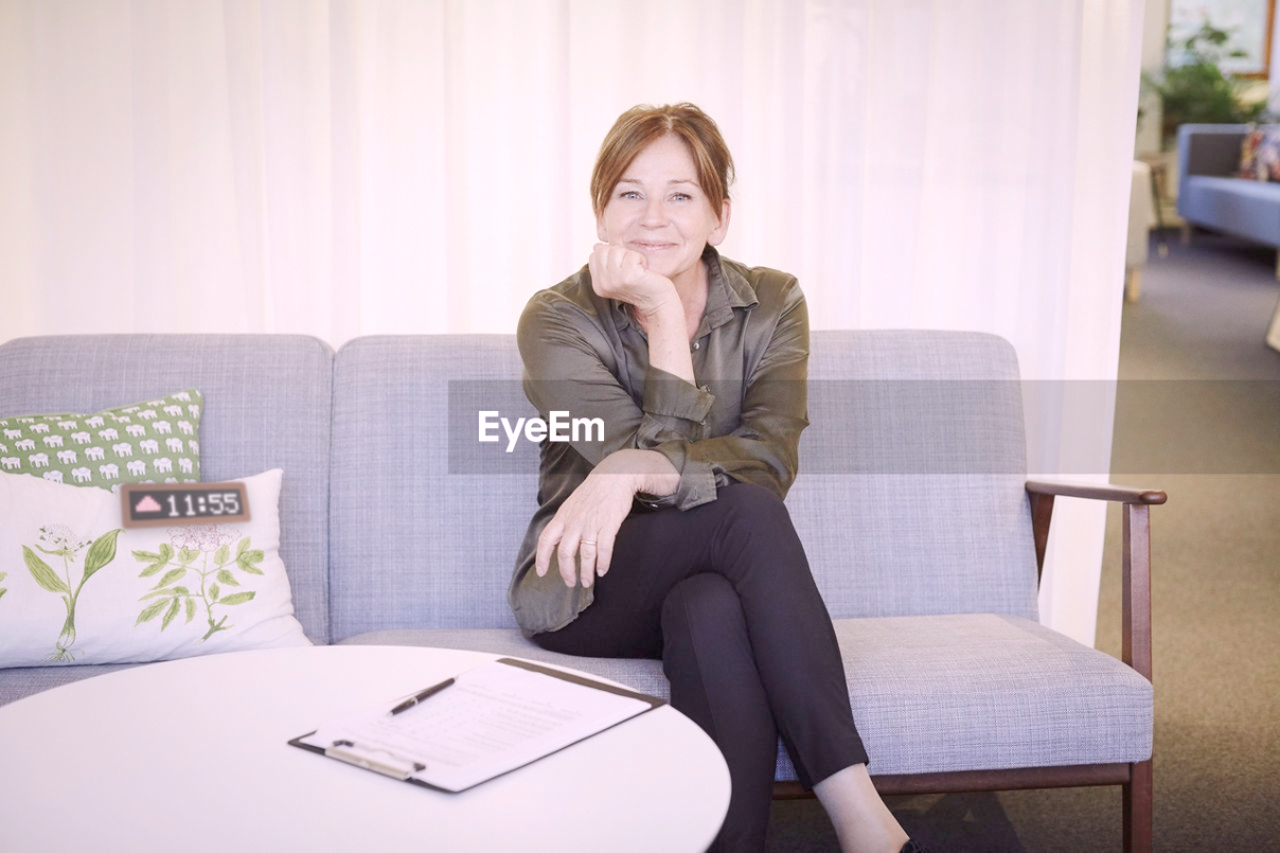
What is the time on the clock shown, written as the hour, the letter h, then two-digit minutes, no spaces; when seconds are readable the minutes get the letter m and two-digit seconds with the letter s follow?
11h55
